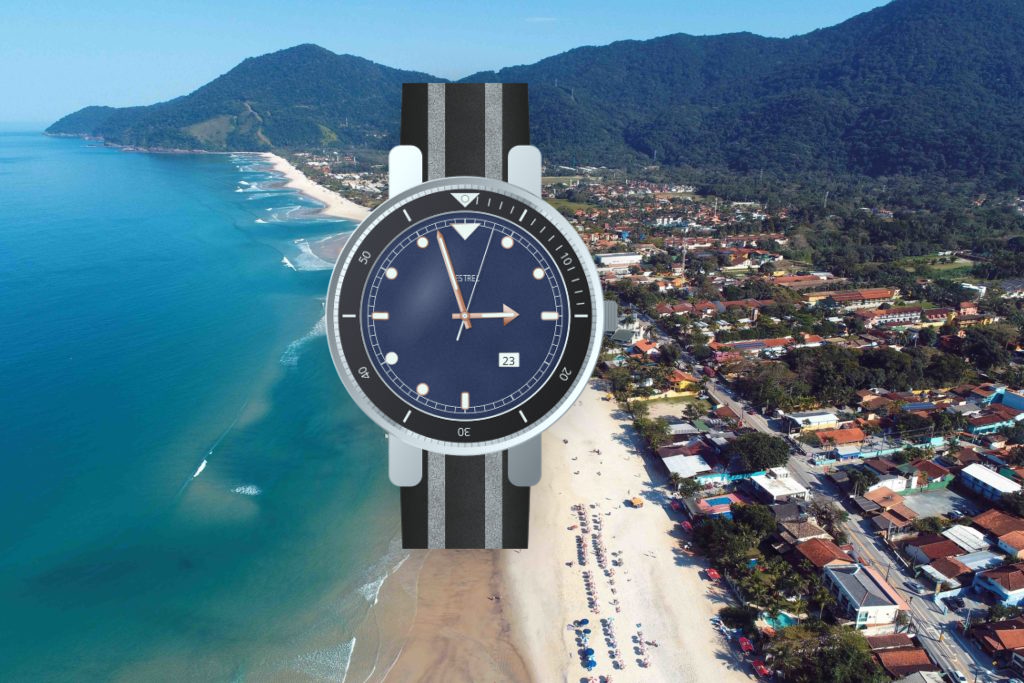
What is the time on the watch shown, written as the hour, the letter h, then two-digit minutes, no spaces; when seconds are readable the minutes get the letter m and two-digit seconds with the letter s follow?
2h57m03s
